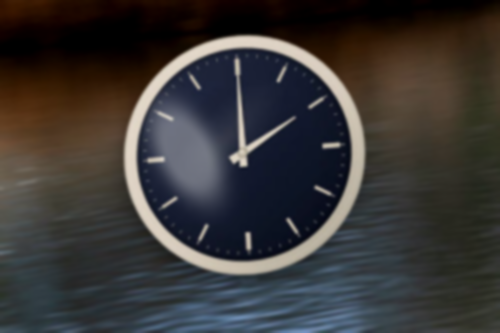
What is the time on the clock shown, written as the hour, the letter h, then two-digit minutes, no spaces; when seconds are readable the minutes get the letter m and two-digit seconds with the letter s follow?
2h00
